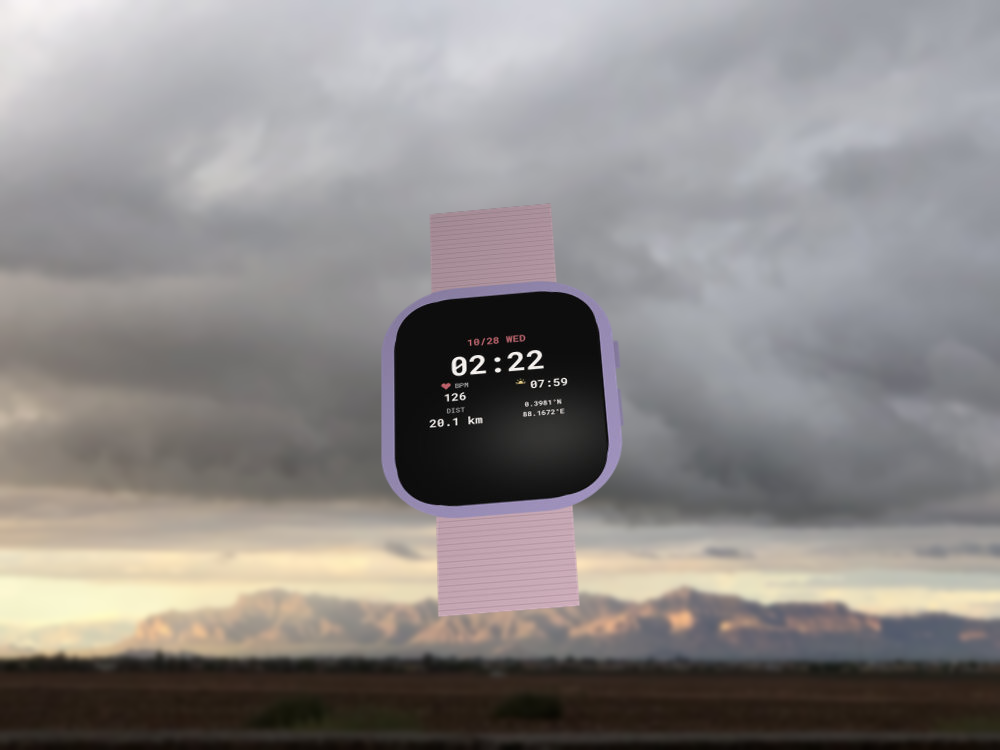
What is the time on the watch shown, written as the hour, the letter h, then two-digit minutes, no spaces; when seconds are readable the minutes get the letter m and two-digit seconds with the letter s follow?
2h22
